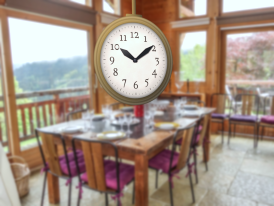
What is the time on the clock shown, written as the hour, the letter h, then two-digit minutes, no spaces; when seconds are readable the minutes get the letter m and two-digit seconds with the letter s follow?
10h09
